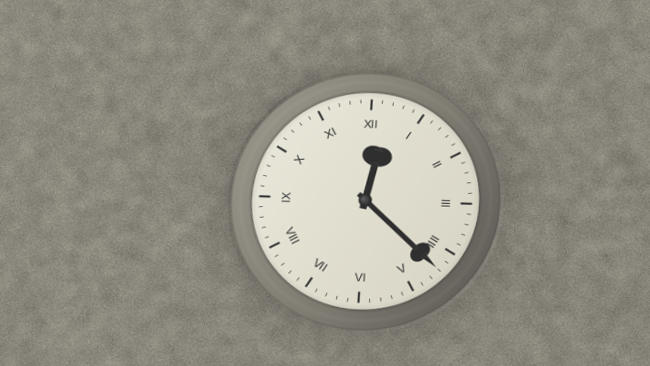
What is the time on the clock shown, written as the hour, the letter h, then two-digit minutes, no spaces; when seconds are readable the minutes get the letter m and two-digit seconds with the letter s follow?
12h22
